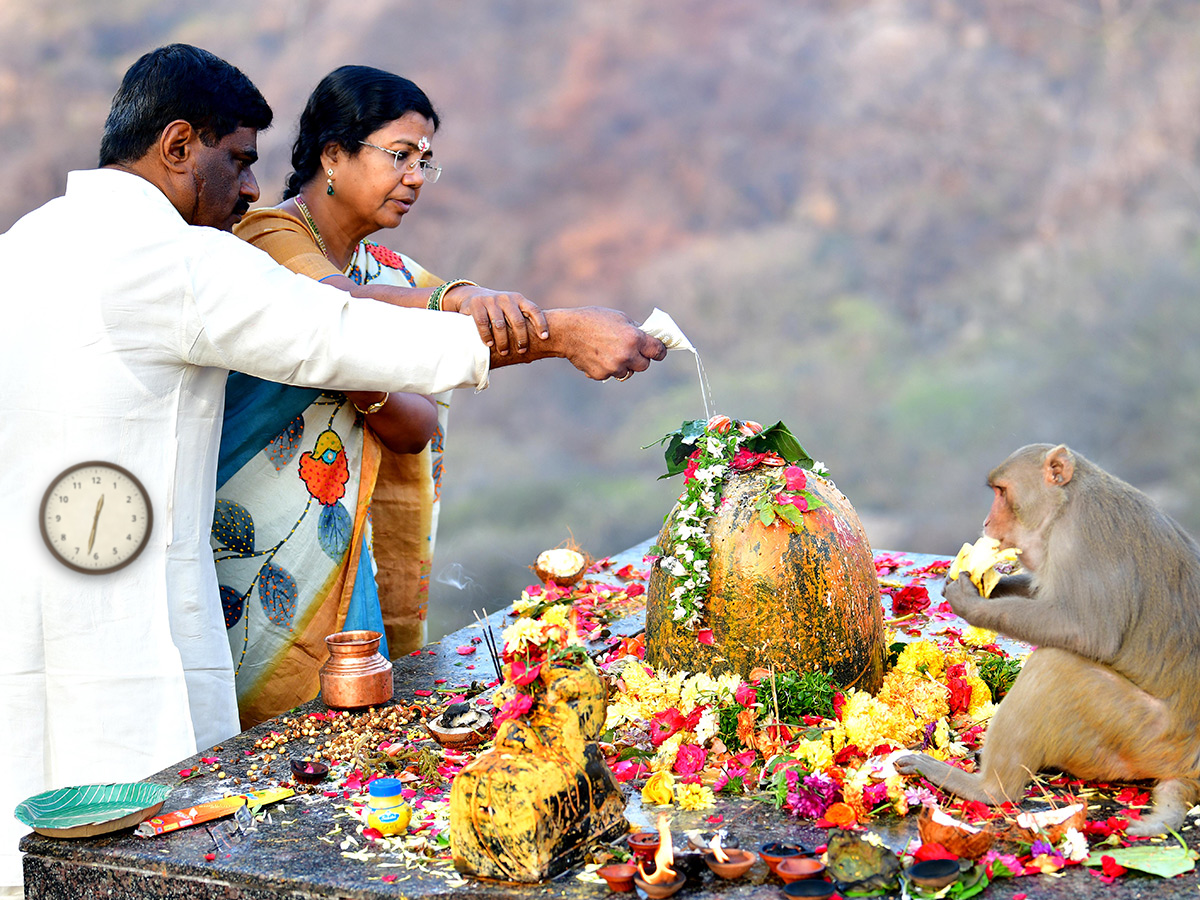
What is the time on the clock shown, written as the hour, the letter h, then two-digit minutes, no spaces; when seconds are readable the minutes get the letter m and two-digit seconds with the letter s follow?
12h32
